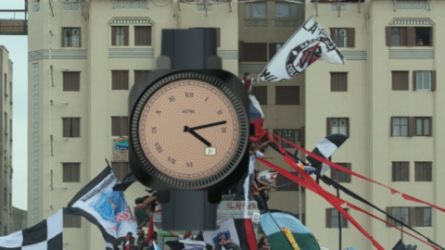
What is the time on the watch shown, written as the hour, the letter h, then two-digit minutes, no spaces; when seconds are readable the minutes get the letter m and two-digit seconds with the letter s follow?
4h13
